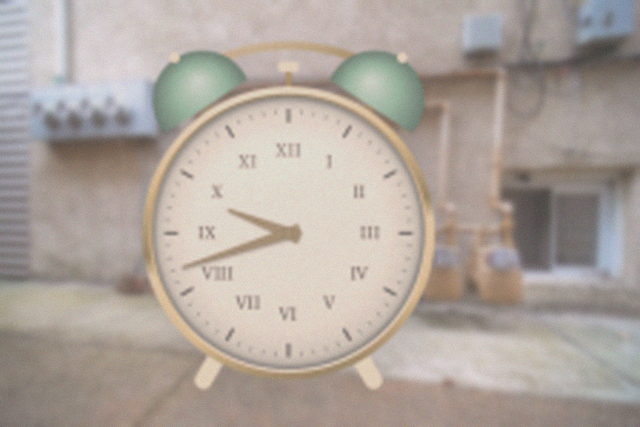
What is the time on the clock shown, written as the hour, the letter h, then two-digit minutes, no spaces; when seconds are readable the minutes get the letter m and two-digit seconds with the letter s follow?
9h42
